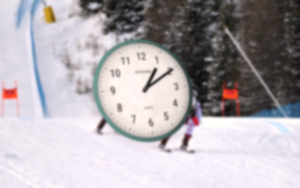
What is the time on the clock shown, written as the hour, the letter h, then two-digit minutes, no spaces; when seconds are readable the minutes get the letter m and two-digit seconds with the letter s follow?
1h10
